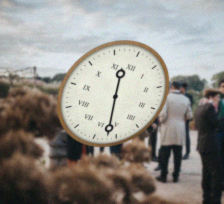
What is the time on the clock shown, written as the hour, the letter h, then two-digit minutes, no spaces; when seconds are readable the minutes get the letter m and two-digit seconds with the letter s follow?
11h27
